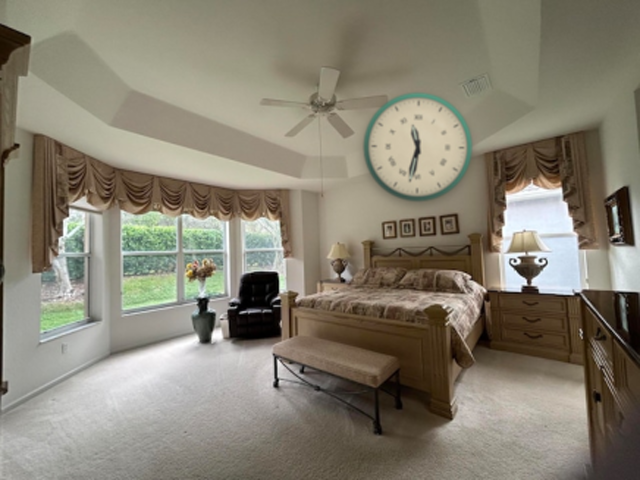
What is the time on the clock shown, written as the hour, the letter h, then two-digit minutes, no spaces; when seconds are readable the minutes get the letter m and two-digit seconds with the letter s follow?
11h32
